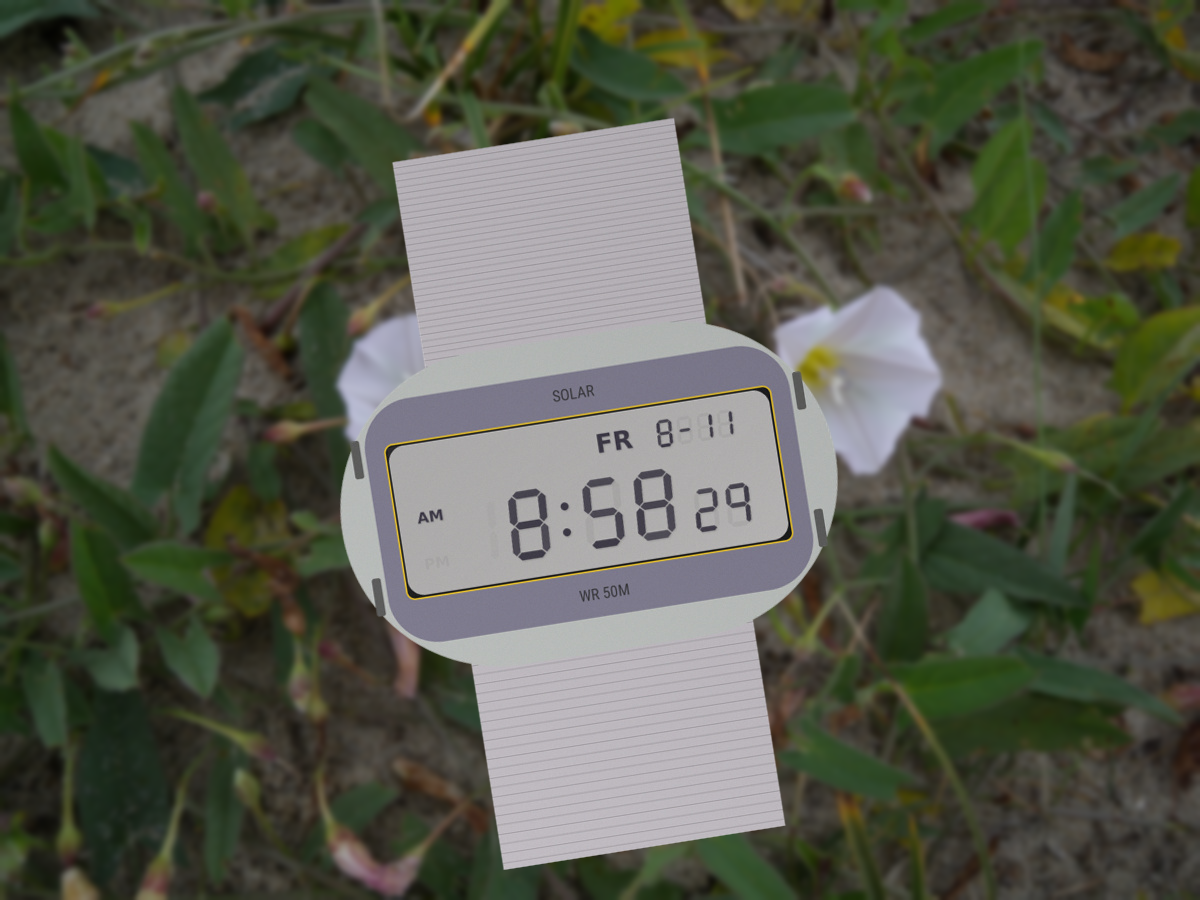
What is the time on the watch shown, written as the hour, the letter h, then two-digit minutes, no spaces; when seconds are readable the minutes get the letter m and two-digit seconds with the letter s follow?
8h58m29s
